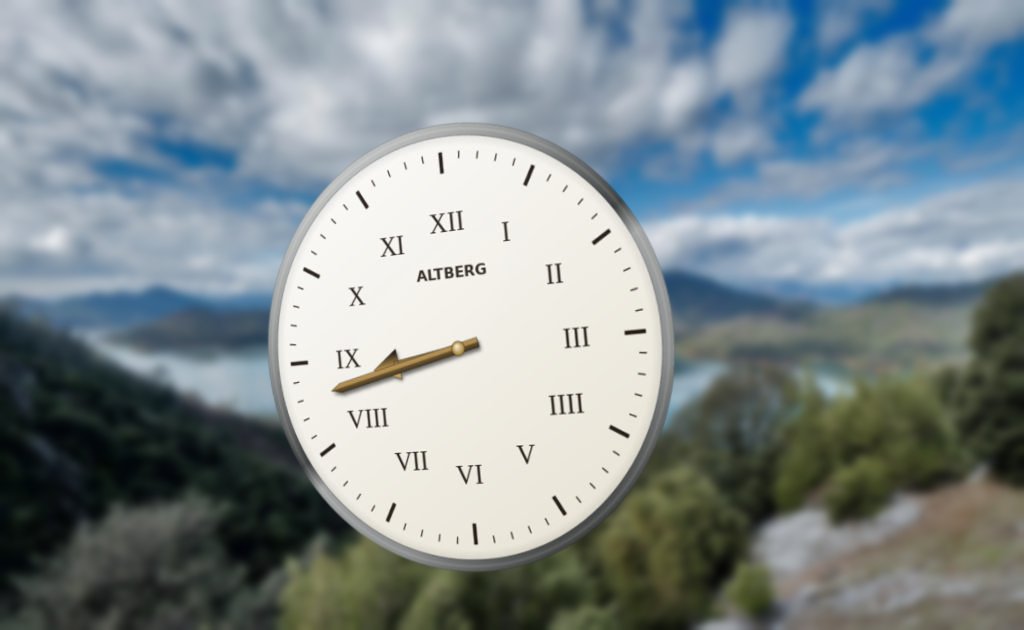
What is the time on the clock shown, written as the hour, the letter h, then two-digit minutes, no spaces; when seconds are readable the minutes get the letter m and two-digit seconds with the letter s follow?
8h43
